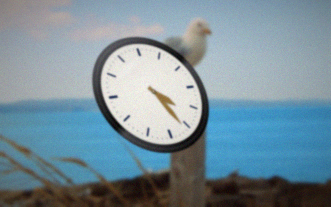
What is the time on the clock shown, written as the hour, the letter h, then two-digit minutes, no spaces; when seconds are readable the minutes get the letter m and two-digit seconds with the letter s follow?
4h26
